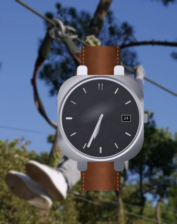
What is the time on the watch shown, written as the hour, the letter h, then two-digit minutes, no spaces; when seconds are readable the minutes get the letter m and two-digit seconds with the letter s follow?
6h34
